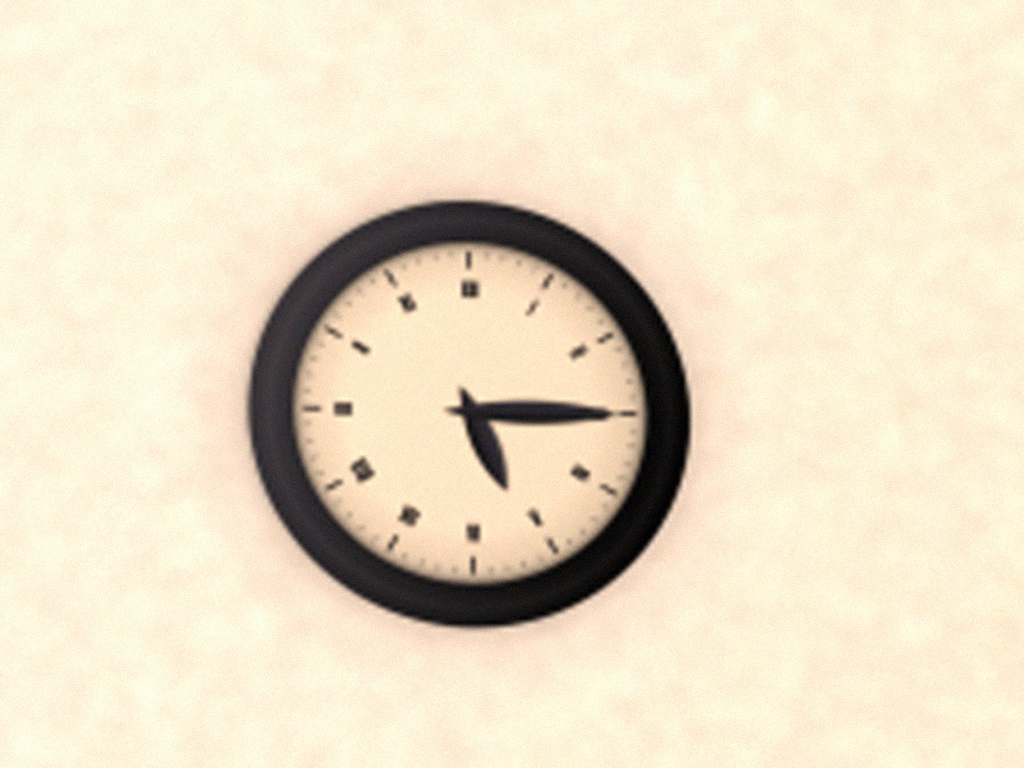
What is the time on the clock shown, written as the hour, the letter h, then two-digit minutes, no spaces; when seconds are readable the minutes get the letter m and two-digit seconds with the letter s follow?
5h15
